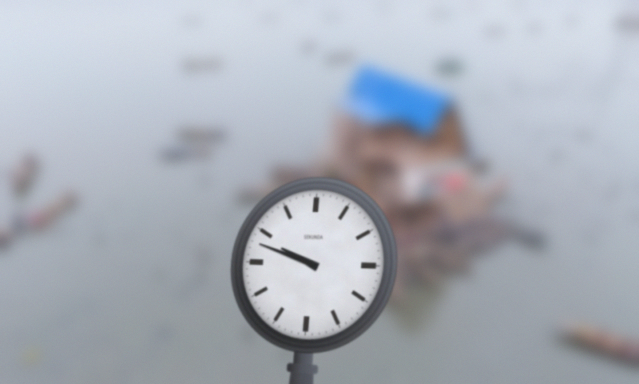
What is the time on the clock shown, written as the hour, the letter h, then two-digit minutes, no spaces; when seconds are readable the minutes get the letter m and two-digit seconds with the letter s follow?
9h48
